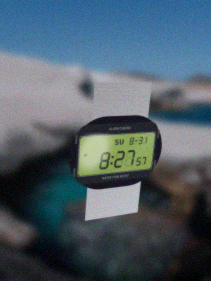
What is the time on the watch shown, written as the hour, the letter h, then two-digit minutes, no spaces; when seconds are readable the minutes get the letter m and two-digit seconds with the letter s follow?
8h27
